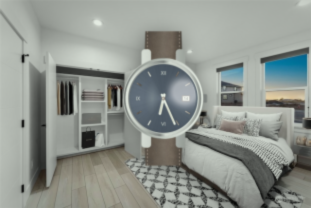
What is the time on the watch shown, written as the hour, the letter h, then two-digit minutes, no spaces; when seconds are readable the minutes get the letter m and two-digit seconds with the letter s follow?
6h26
